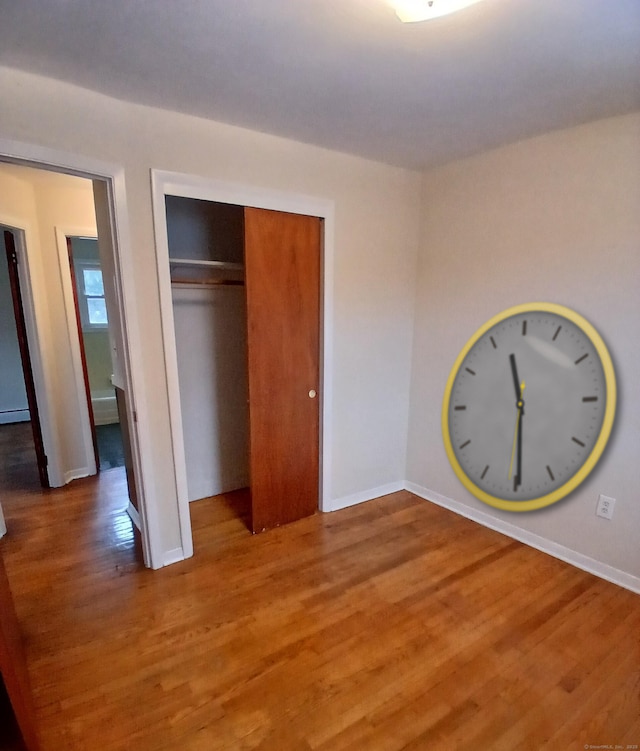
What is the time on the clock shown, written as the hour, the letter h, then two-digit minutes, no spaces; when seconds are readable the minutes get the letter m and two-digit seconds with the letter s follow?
11h29m31s
